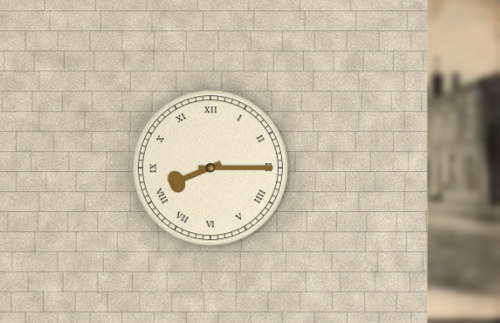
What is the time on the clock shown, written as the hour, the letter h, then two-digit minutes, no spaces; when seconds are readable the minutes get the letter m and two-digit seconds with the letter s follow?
8h15
